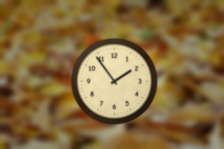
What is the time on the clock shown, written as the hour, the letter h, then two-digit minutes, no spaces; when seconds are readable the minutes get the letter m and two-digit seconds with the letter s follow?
1h54
